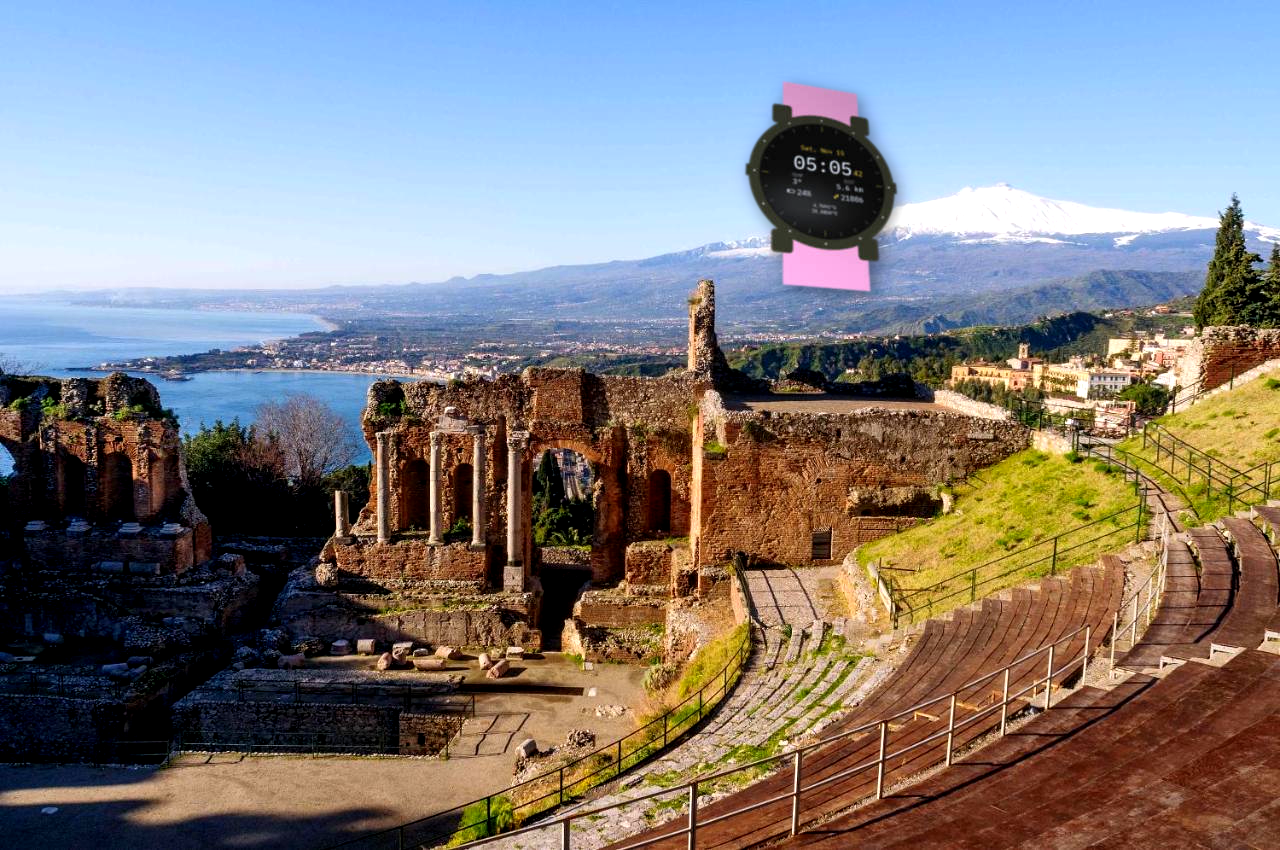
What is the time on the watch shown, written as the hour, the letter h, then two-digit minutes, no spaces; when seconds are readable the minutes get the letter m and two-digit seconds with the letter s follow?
5h05
